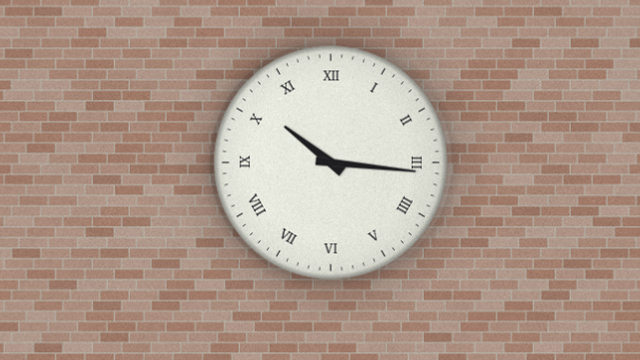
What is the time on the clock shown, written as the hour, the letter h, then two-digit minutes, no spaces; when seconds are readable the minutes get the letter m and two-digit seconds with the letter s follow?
10h16
